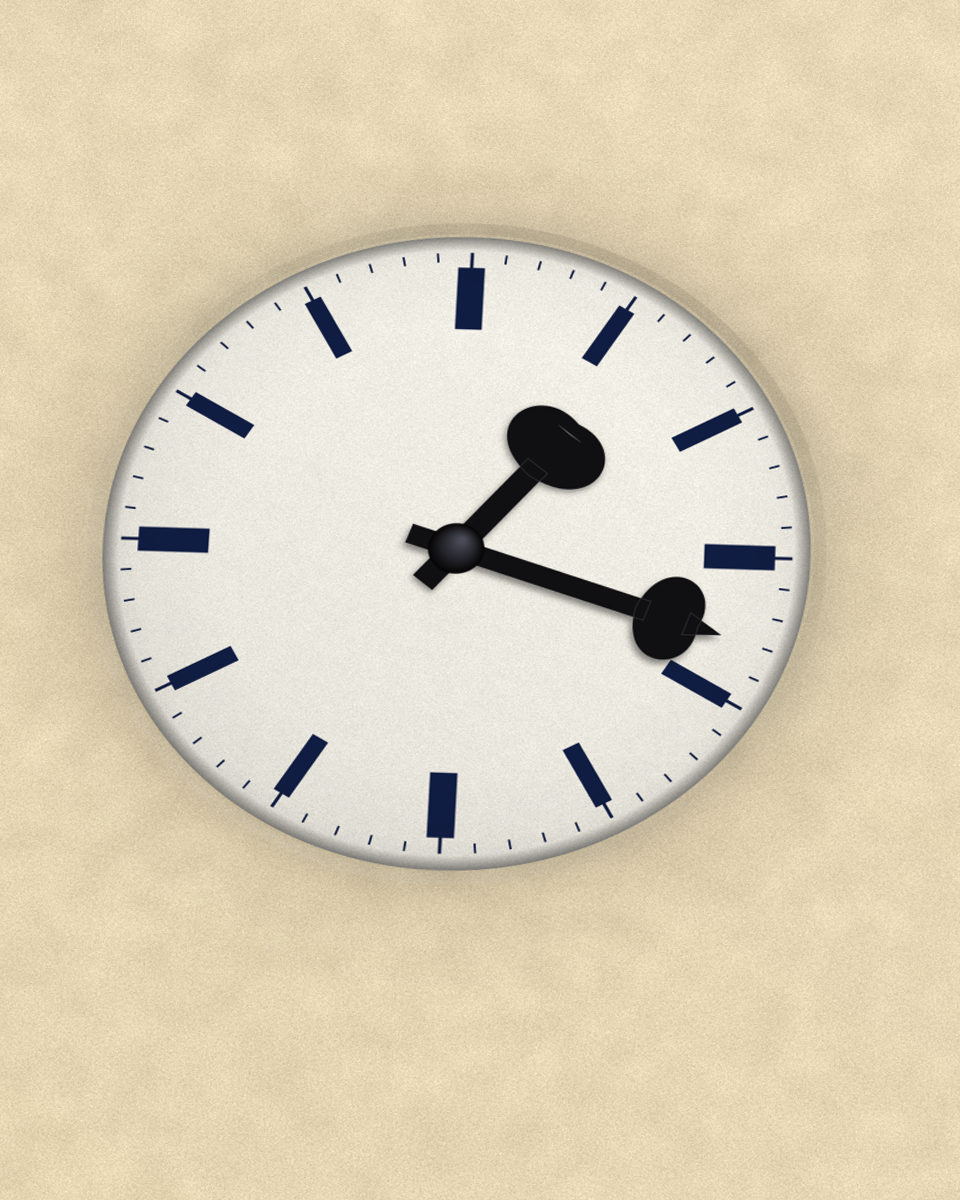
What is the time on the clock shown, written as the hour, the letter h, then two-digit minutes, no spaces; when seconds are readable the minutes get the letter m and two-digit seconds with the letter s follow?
1h18
